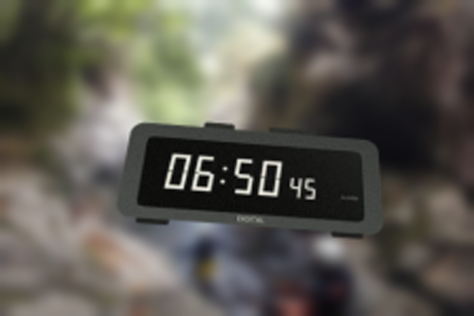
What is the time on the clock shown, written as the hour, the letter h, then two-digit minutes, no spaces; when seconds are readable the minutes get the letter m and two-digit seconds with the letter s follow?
6h50m45s
